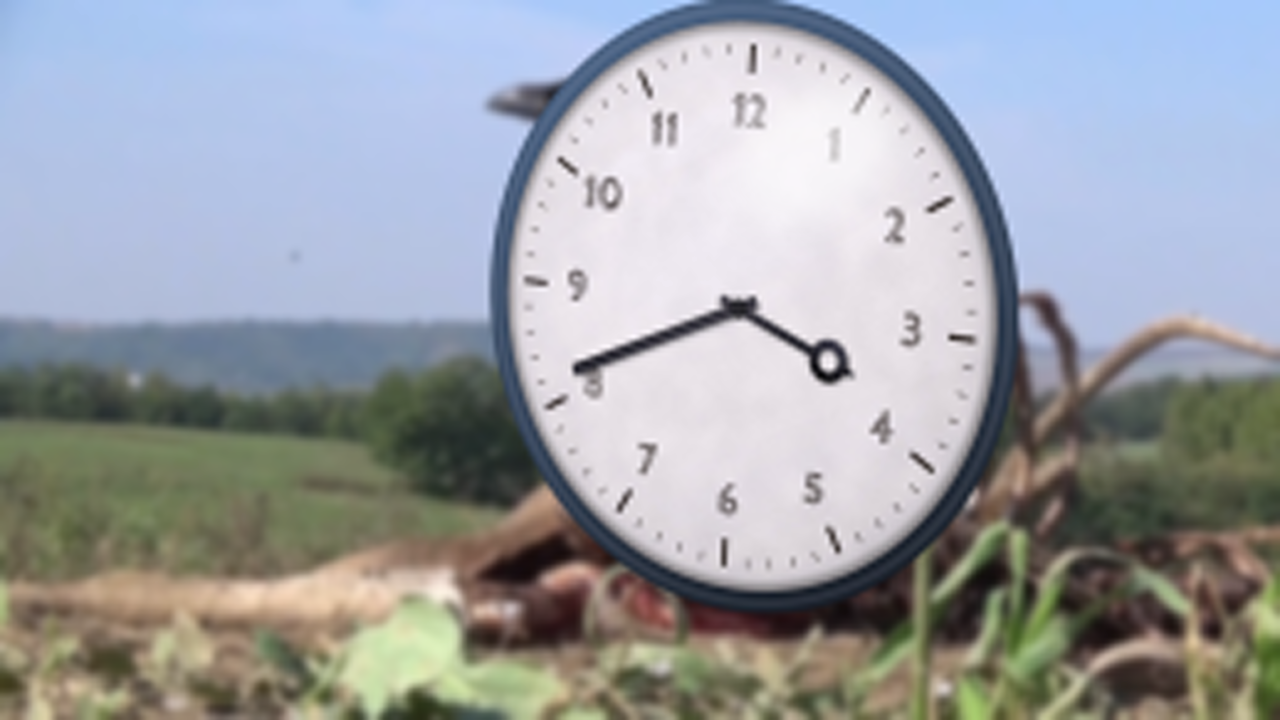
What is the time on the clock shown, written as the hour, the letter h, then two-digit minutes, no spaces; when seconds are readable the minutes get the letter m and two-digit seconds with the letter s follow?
3h41
